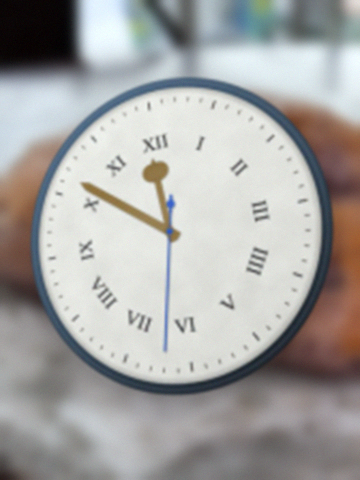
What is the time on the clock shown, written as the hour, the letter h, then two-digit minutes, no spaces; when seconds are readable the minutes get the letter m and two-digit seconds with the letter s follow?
11h51m32s
